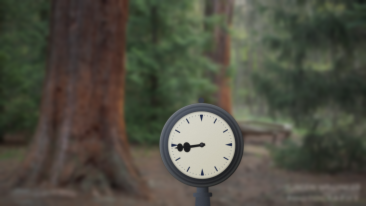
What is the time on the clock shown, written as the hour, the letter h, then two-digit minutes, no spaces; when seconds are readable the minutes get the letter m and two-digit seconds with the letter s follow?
8h44
